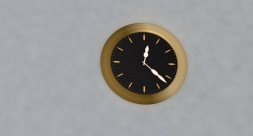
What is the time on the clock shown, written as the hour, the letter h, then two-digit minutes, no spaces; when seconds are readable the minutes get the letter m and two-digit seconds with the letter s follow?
12h22
